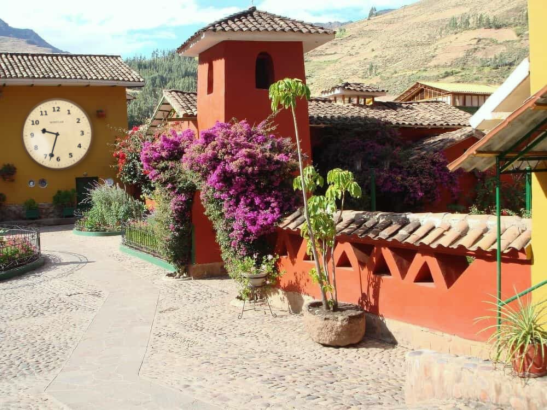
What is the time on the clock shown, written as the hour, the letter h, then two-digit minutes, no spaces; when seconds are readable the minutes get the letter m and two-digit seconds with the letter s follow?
9h33
